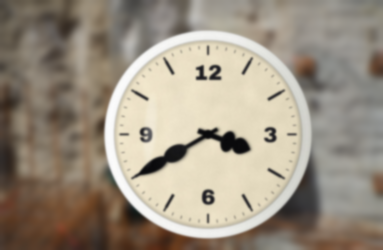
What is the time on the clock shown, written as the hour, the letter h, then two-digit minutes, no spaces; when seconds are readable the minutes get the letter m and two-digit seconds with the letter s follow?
3h40
